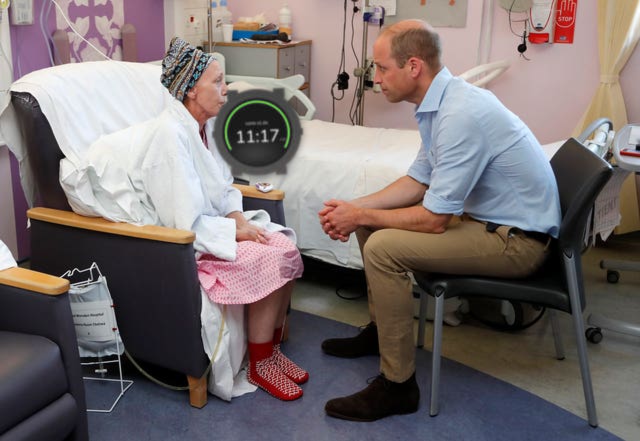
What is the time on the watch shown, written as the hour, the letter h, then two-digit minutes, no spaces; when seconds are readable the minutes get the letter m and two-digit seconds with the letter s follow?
11h17
